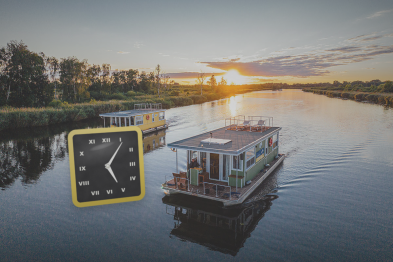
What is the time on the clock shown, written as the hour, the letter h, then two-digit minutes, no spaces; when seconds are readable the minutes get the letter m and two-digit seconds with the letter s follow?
5h06
